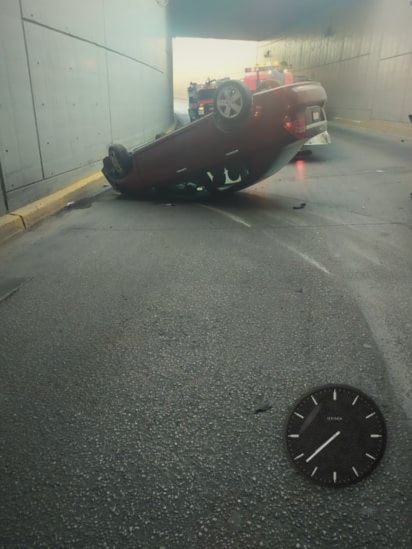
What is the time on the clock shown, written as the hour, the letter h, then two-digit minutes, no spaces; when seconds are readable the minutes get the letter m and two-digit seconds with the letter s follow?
7h38
